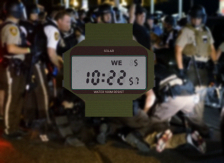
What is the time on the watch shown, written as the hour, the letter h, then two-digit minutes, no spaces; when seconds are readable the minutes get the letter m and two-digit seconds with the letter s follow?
10h22m57s
